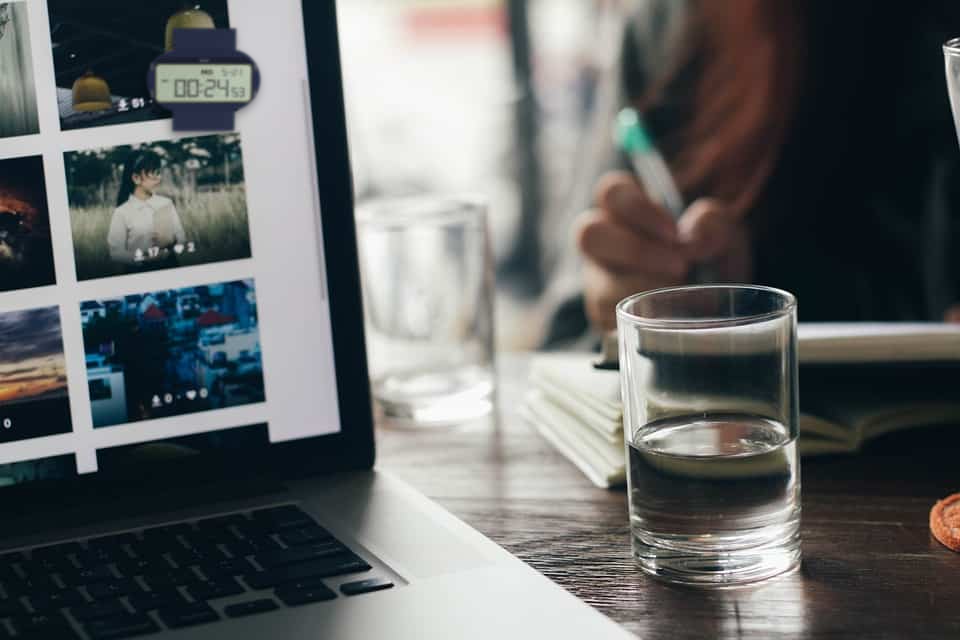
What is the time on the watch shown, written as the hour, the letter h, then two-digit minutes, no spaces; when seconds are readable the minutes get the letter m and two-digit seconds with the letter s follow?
0h24
